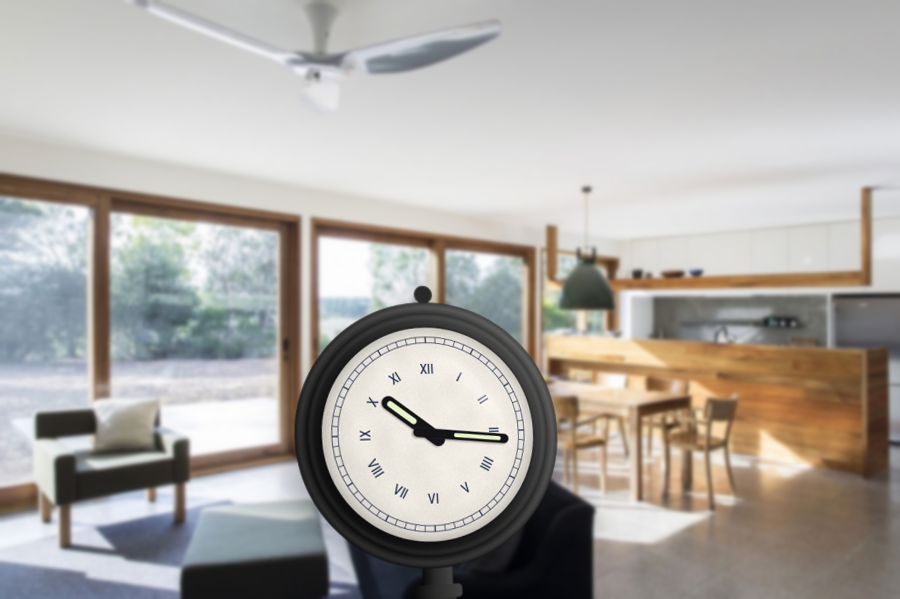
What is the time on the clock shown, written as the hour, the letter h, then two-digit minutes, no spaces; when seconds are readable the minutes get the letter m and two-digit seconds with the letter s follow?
10h16
